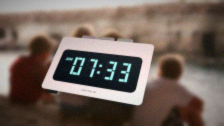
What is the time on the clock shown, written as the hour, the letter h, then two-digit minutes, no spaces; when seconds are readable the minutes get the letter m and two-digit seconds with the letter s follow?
7h33
